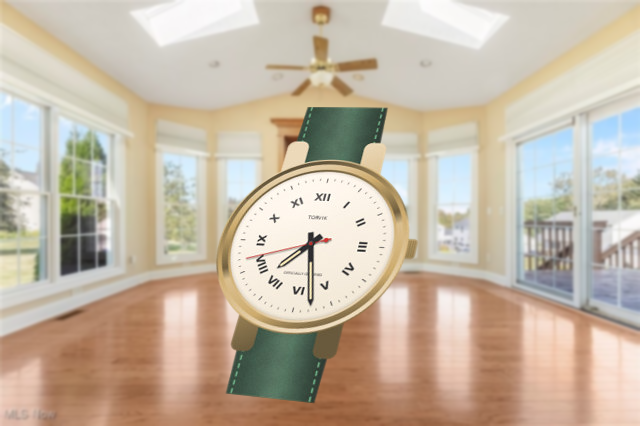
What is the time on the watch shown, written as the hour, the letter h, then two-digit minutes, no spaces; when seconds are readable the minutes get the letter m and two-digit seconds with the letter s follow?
7h27m42s
